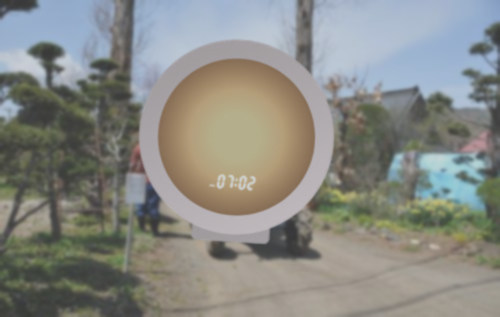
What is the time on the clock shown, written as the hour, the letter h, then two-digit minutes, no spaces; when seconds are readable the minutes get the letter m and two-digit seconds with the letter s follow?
7h02
